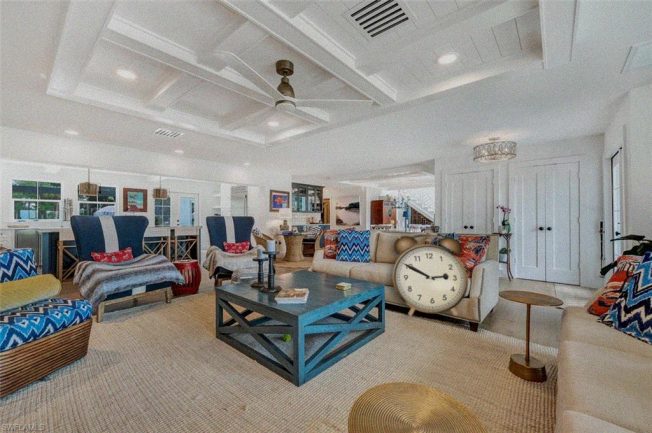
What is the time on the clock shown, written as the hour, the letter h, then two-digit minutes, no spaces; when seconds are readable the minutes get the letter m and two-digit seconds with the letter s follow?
2h50
